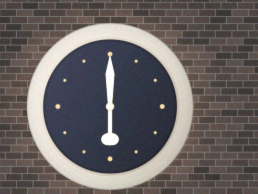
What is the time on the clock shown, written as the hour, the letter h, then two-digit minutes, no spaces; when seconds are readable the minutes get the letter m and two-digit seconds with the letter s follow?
6h00
